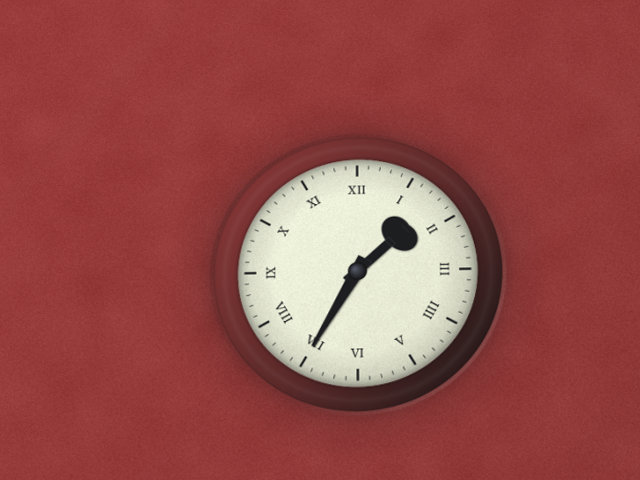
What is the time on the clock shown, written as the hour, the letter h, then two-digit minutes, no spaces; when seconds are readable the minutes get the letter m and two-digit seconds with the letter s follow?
1h35
